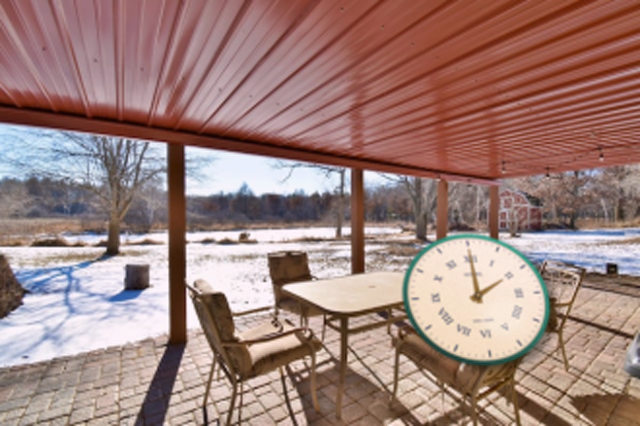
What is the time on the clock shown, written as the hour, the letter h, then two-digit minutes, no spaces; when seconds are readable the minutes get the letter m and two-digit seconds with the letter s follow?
2h00
